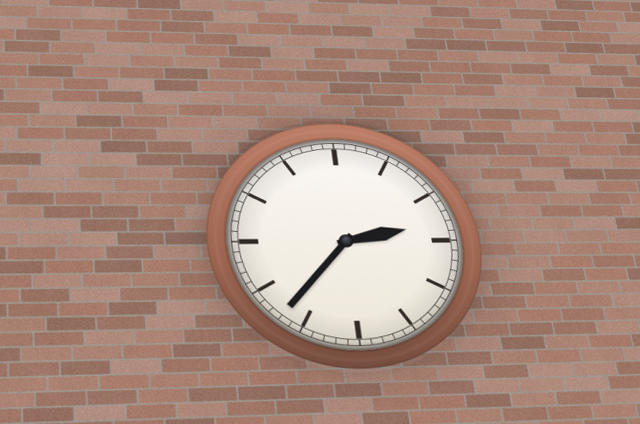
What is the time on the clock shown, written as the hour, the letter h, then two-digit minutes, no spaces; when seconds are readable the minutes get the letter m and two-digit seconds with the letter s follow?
2h37
